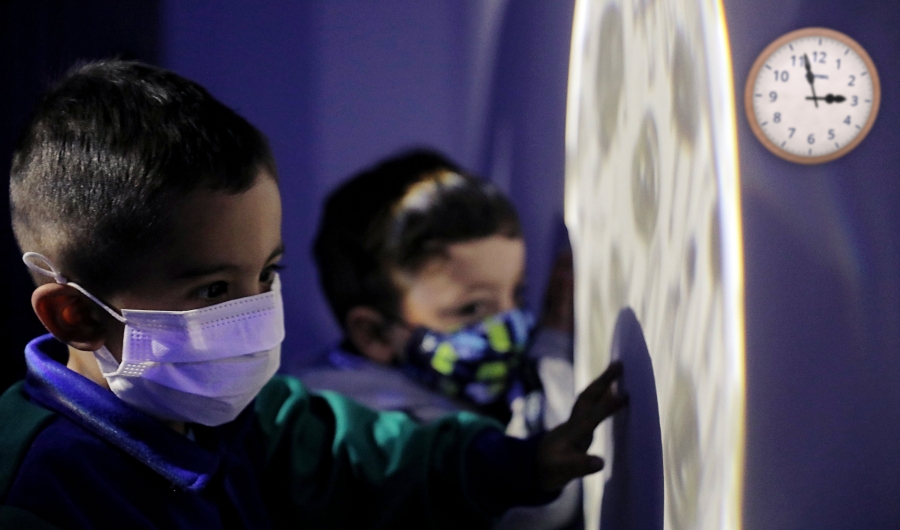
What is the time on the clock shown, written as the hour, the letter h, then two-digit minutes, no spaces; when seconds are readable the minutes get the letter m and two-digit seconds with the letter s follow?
2h57
